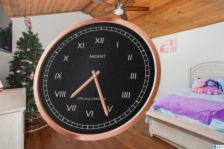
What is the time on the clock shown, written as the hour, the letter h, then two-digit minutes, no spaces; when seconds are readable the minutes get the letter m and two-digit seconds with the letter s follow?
7h26
